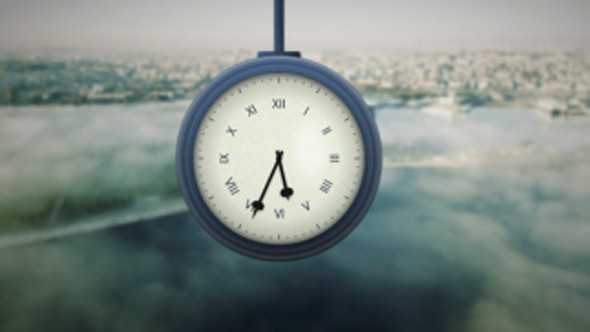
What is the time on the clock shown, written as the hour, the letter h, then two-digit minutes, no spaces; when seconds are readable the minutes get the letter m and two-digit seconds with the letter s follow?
5h34
